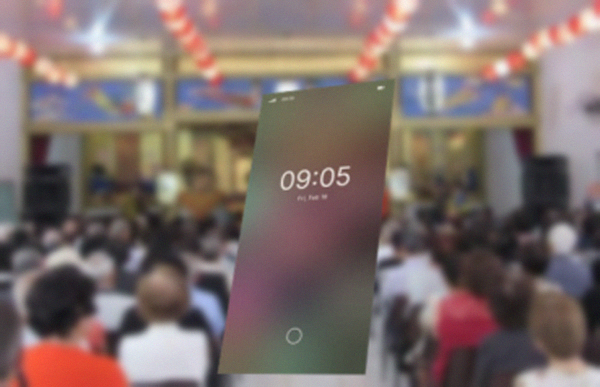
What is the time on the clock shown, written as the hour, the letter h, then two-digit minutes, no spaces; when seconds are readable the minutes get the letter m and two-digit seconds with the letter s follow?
9h05
